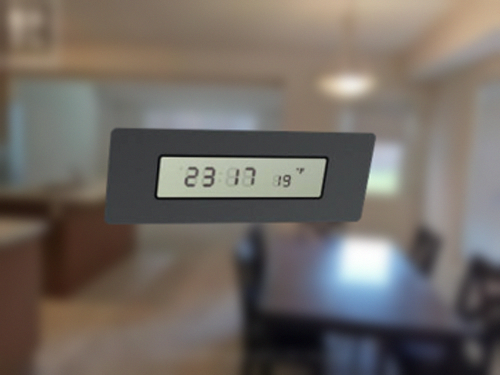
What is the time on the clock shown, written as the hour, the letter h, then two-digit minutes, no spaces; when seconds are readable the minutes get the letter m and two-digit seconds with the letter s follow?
23h17
